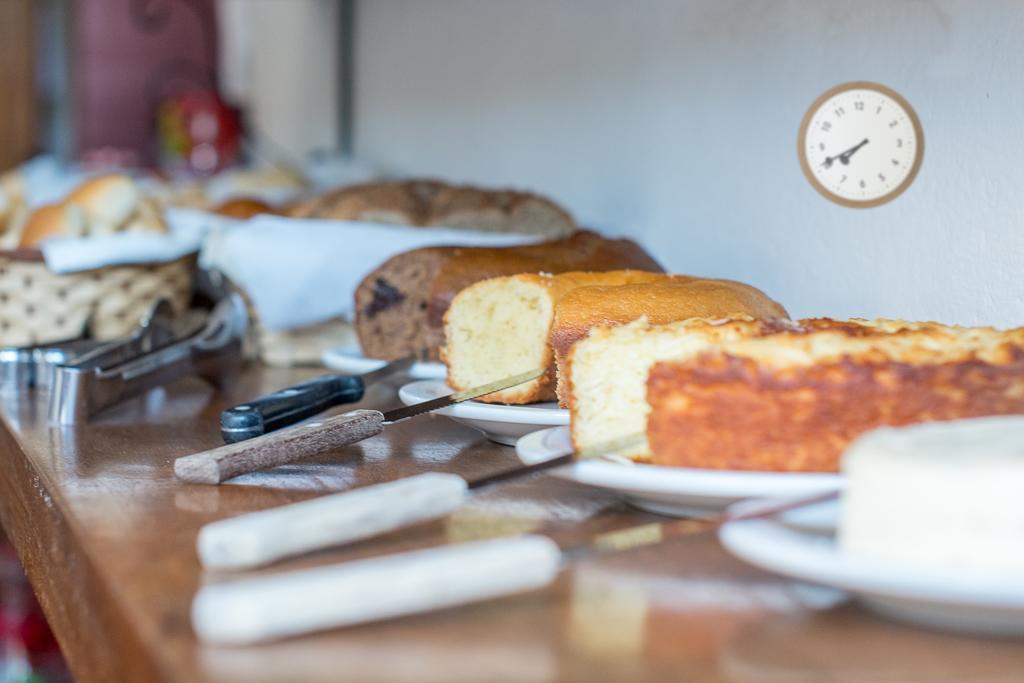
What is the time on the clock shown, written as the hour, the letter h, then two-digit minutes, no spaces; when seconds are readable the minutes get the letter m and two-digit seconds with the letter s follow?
7h41
